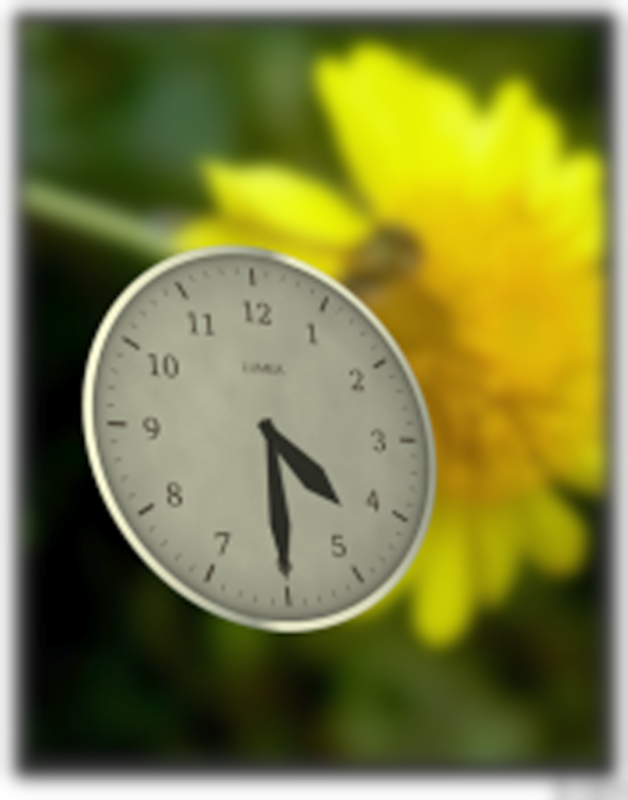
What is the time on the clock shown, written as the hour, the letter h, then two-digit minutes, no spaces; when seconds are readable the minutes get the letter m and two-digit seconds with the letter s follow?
4h30
